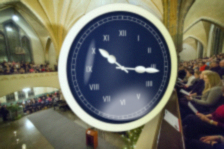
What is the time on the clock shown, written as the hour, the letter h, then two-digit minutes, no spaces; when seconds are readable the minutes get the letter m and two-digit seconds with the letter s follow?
10h16
